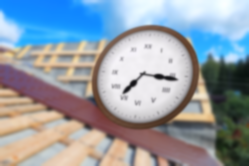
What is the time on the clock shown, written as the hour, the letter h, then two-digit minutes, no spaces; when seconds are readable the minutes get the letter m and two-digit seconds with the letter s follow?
7h16
